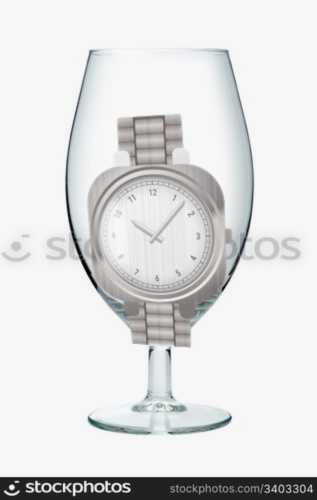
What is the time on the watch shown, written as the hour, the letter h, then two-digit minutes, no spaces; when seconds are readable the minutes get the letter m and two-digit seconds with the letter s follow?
10h07
